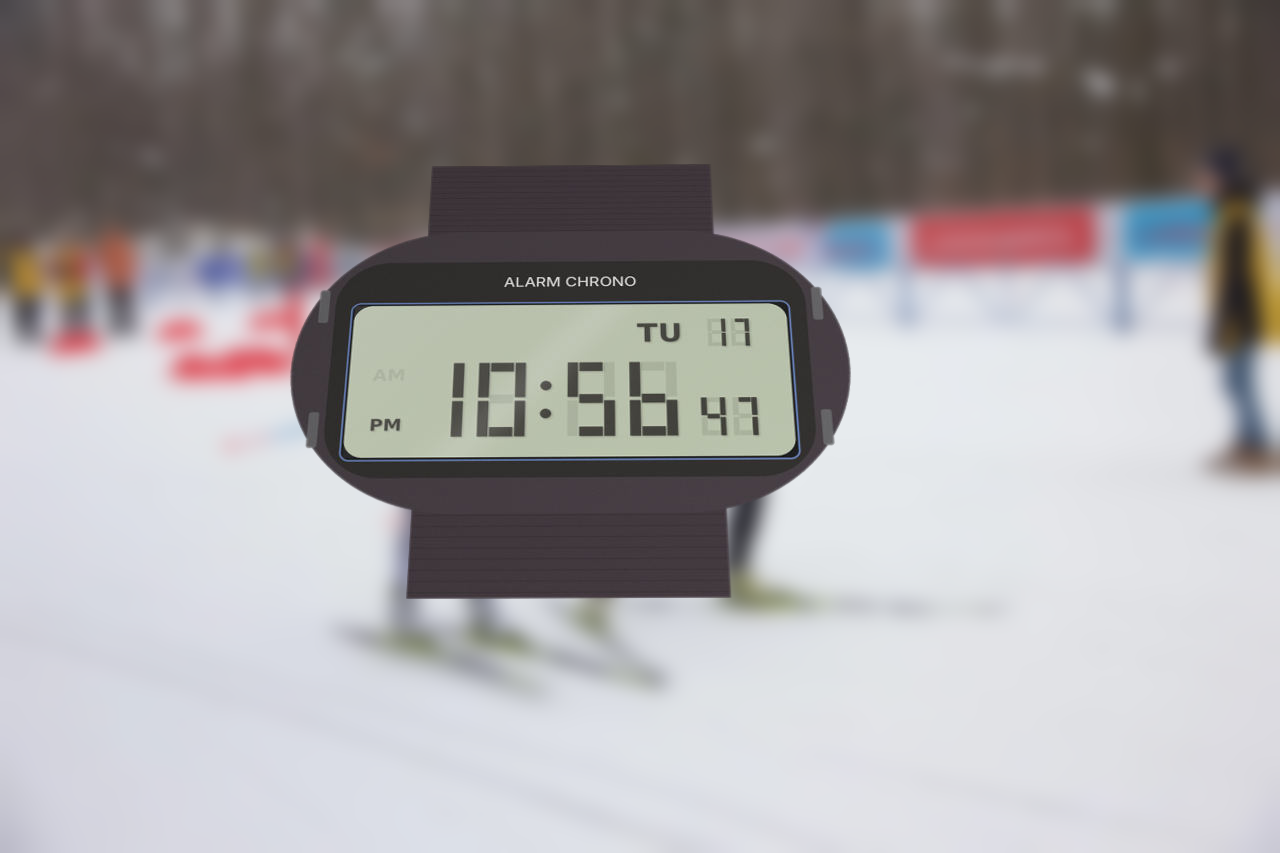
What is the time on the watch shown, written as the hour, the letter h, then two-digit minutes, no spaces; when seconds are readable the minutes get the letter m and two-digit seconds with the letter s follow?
10h56m47s
